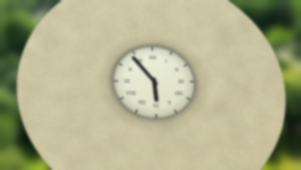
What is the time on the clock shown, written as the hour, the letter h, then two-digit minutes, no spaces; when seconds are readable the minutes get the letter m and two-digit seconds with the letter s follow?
5h54
